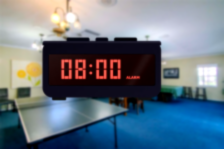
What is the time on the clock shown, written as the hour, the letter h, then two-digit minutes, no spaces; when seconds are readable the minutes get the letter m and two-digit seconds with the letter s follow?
8h00
